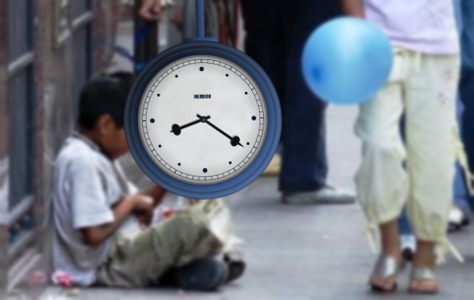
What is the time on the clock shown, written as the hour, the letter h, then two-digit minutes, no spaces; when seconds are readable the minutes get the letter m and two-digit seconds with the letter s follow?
8h21
